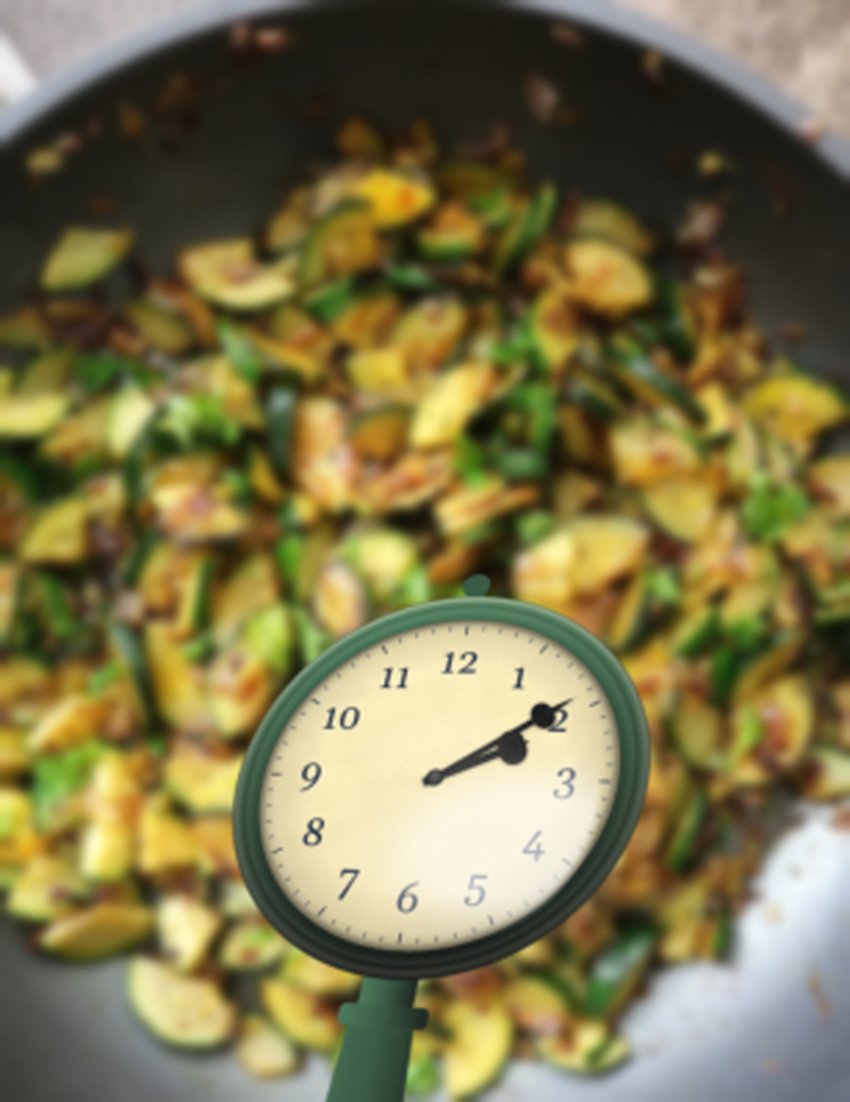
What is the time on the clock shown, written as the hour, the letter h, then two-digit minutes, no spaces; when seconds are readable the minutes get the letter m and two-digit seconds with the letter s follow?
2h09
